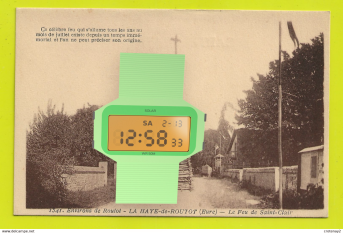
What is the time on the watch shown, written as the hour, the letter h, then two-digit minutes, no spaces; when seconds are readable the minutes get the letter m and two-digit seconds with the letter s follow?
12h58m33s
